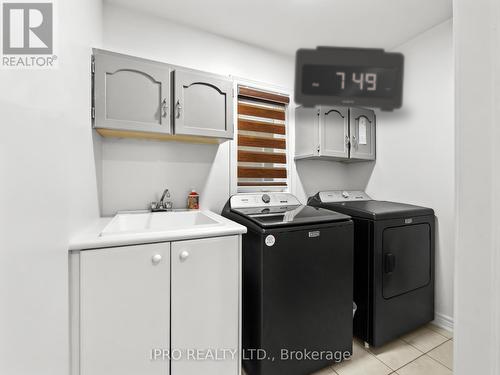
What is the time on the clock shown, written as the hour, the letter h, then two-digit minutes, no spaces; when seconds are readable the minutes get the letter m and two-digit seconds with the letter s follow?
7h49
